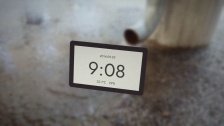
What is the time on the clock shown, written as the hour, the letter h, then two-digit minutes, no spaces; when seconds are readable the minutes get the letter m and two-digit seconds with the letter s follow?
9h08
